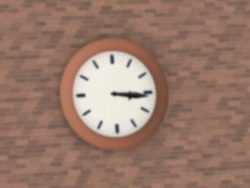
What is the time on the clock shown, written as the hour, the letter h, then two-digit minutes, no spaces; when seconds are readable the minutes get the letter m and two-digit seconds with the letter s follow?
3h16
